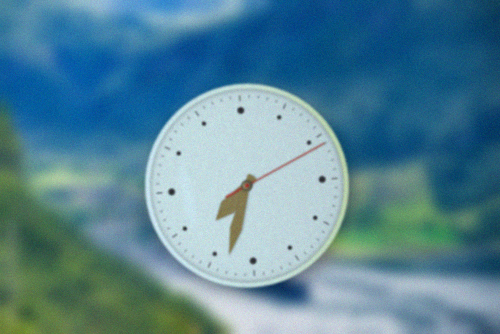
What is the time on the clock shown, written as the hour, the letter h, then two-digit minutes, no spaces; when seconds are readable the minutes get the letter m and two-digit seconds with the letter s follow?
7h33m11s
